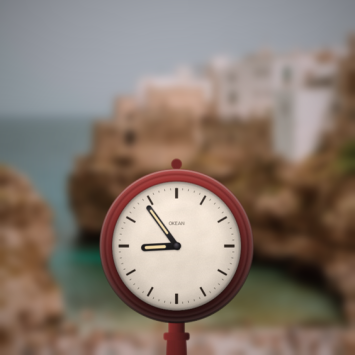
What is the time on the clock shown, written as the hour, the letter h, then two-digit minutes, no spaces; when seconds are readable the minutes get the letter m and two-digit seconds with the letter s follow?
8h54
